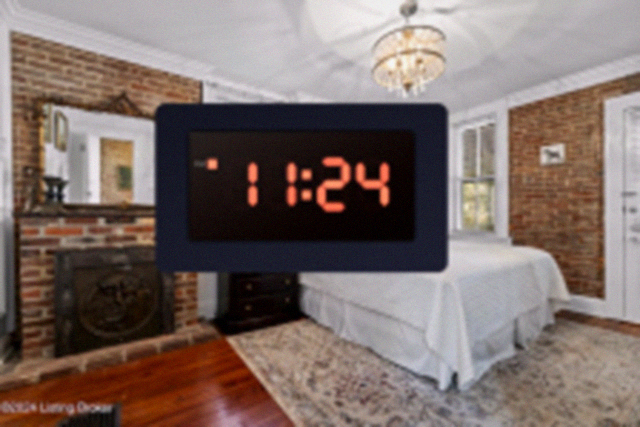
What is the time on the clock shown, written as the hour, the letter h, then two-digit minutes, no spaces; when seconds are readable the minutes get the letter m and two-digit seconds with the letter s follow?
11h24
